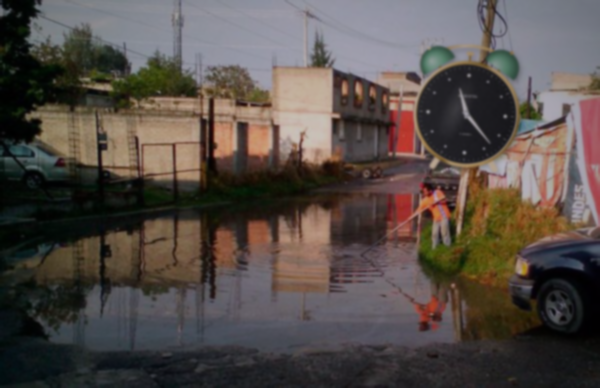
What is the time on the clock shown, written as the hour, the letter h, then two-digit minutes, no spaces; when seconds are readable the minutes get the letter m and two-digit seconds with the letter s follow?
11h23
